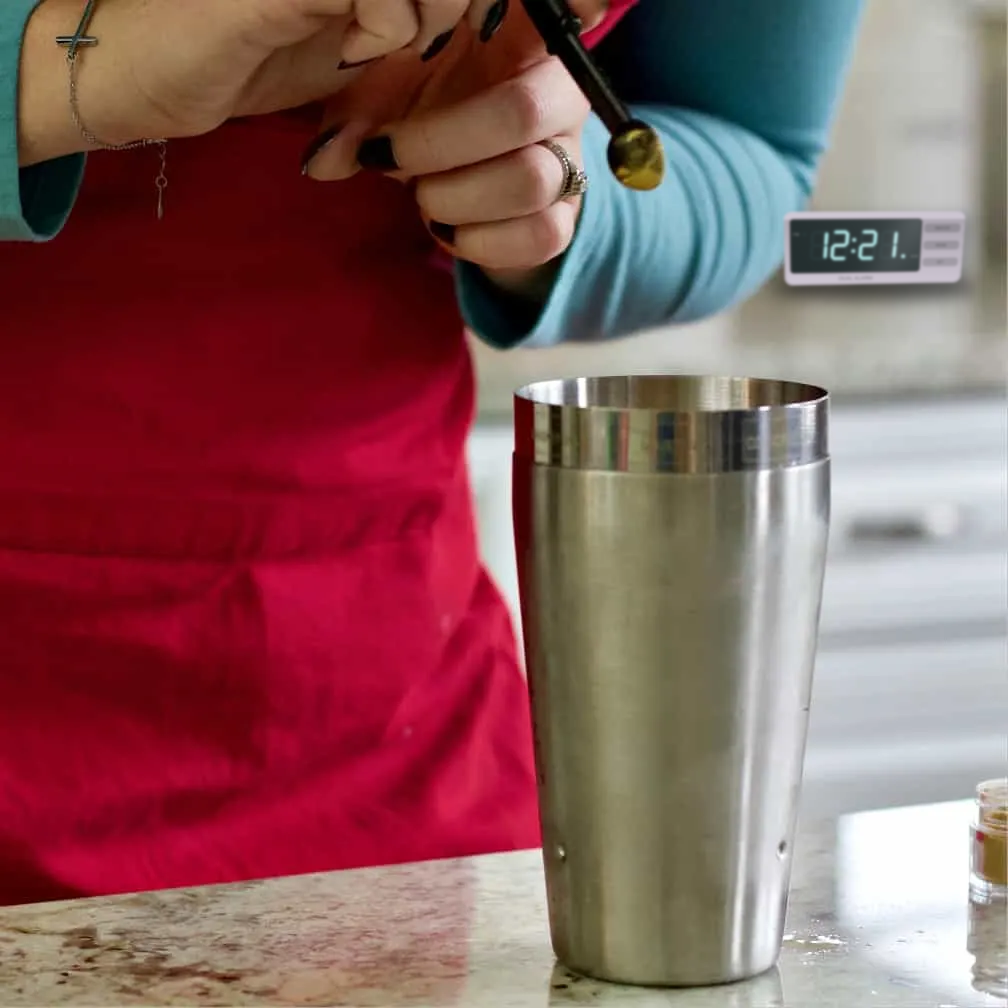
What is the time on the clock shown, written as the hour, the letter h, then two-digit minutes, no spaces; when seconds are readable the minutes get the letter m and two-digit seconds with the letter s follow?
12h21
